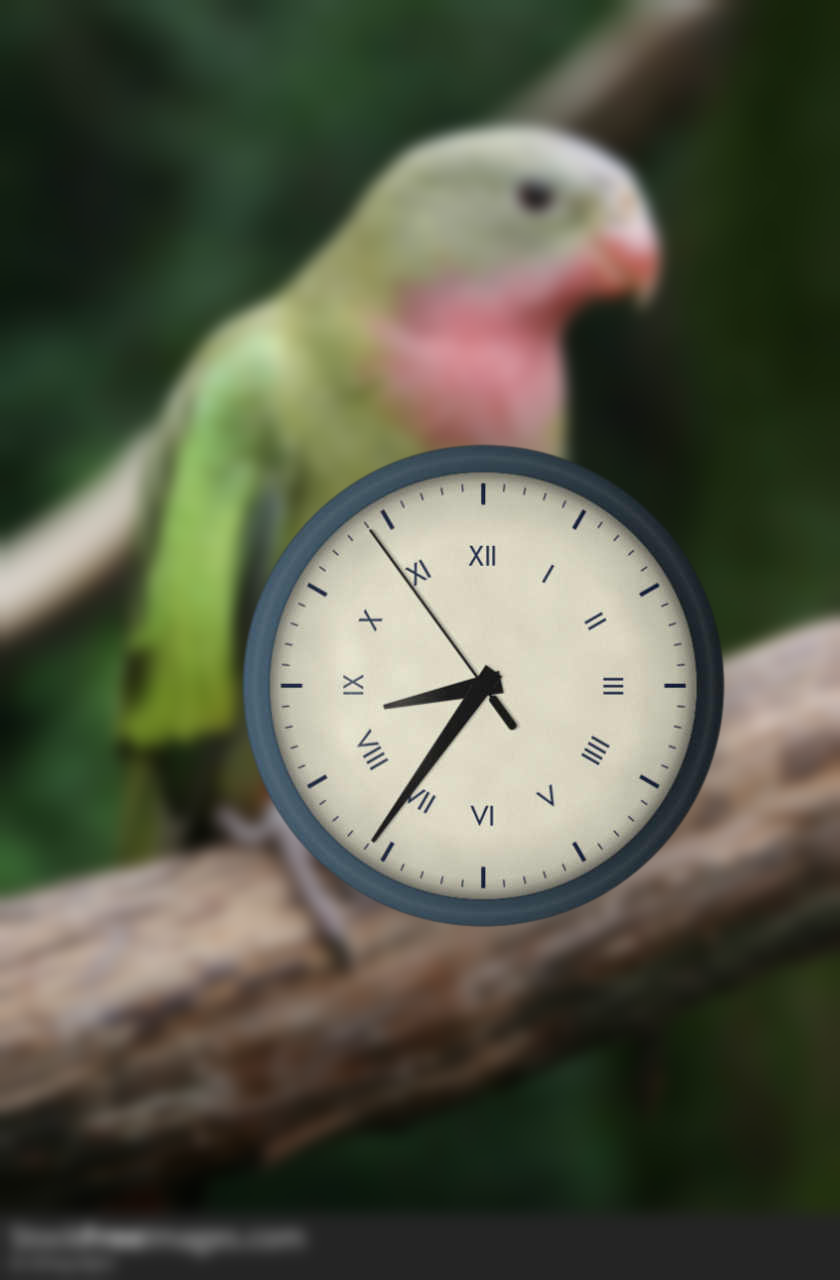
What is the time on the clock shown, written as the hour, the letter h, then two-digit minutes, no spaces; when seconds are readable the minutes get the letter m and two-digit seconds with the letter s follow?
8h35m54s
